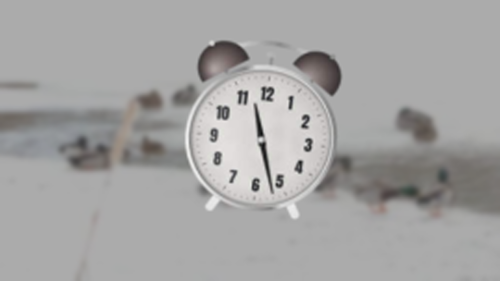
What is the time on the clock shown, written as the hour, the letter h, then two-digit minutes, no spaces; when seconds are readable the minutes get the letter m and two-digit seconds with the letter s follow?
11h27
